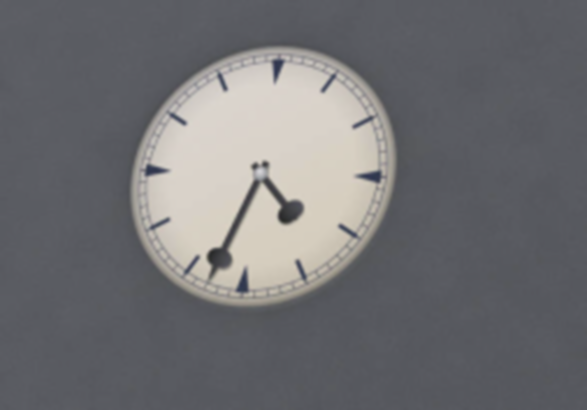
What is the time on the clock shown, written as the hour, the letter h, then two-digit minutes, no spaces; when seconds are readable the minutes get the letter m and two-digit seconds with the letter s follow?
4h33
